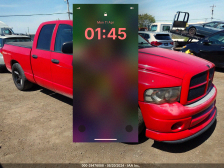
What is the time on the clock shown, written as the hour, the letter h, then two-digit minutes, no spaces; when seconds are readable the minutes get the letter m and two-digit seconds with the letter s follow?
1h45
